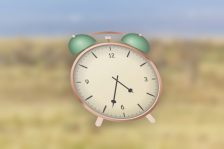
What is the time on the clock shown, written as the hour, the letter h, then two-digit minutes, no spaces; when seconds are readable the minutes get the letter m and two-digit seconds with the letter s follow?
4h33
